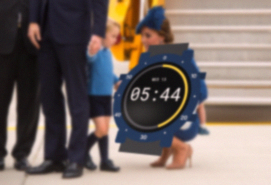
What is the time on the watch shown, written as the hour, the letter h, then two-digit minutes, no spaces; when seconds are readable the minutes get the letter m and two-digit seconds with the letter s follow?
5h44
